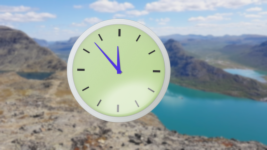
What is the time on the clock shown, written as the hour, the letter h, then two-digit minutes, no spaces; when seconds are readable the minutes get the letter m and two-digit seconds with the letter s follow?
11h53
